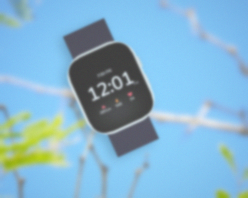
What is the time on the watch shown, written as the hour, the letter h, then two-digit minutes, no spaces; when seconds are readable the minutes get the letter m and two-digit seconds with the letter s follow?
12h01
